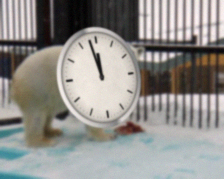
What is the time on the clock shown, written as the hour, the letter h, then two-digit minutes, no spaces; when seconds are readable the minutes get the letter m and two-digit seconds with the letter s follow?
11h58
